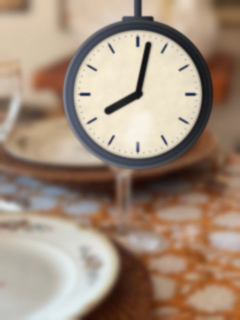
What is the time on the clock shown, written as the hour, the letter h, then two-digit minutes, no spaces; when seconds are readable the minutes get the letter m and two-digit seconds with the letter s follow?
8h02
